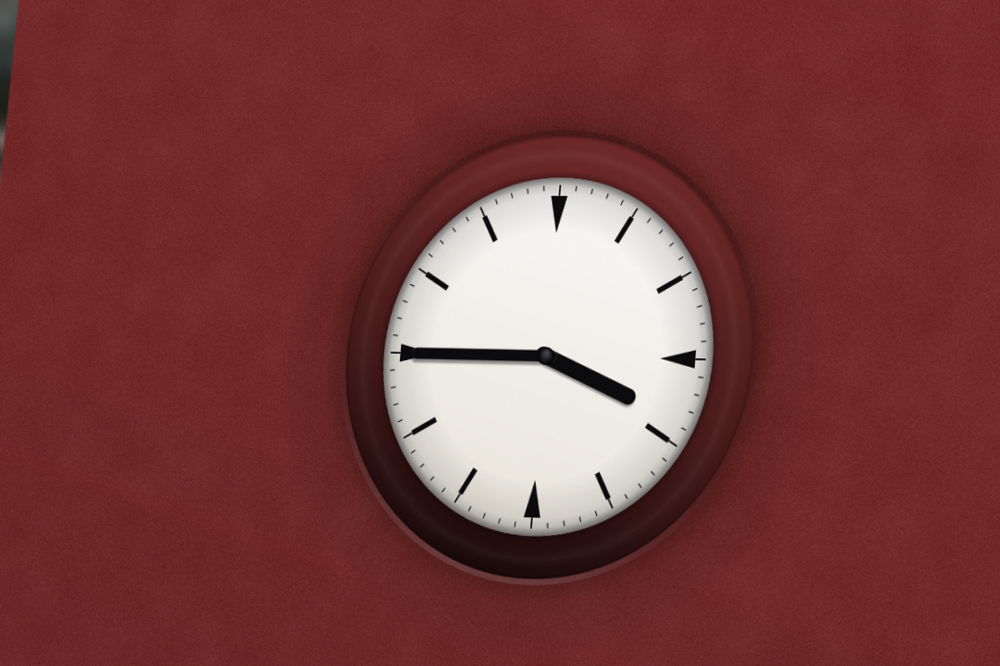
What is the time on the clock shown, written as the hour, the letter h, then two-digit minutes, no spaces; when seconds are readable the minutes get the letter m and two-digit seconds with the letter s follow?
3h45
